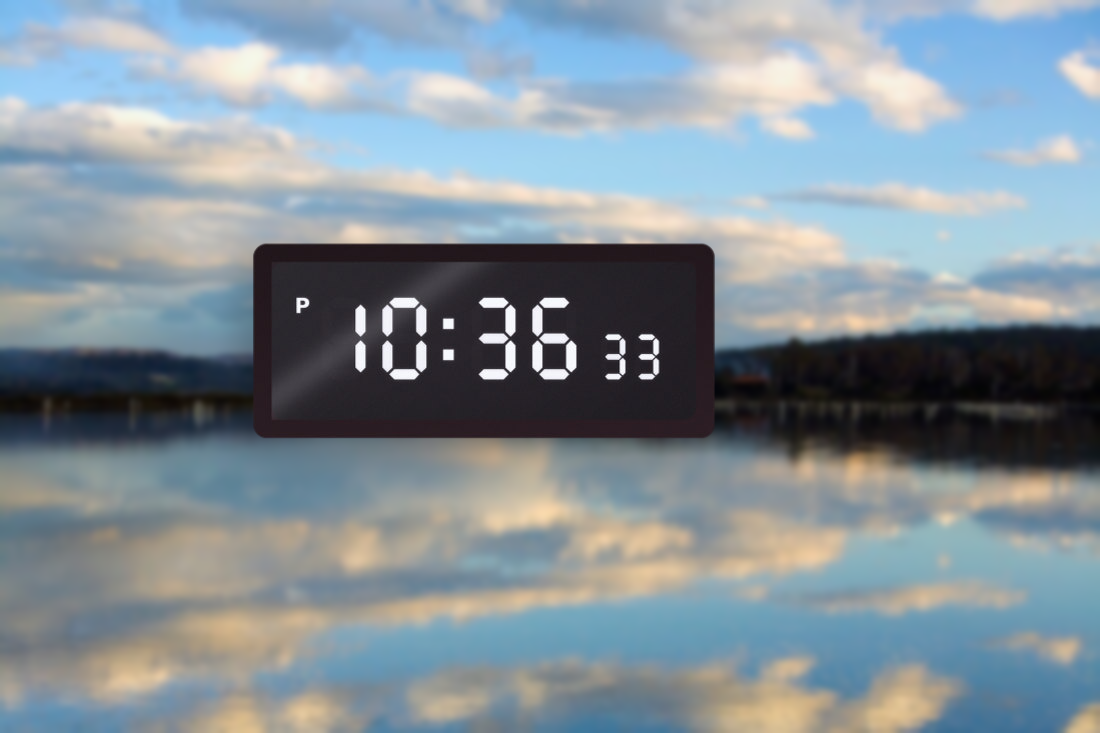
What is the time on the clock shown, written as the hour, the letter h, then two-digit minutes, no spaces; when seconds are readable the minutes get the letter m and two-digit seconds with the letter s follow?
10h36m33s
